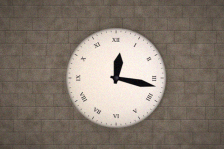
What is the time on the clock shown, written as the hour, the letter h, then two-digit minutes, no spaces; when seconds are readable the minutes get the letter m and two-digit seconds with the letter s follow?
12h17
